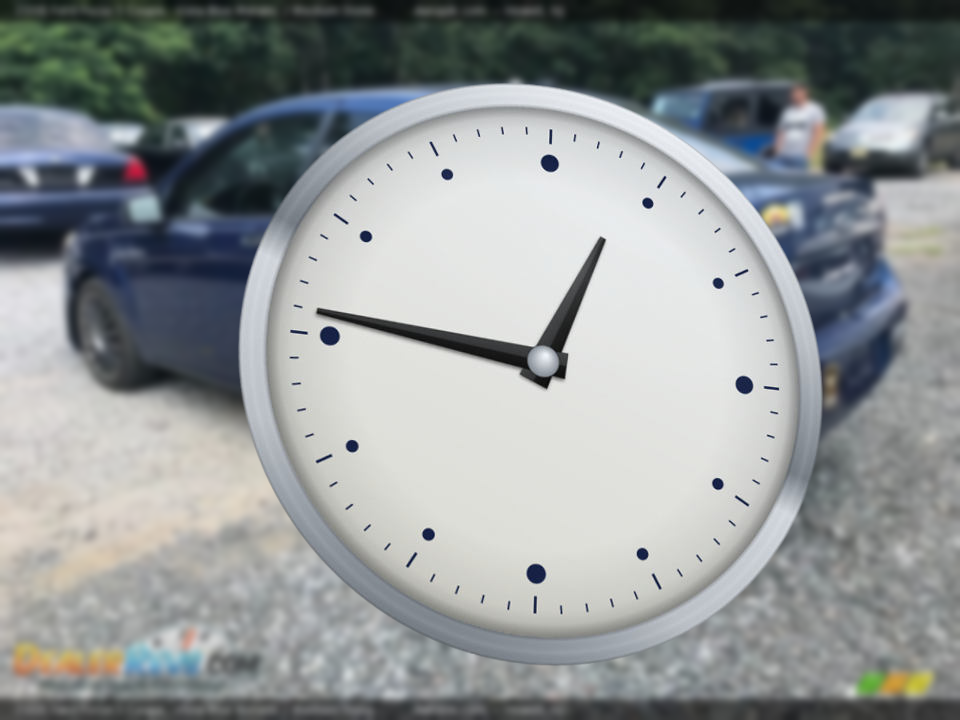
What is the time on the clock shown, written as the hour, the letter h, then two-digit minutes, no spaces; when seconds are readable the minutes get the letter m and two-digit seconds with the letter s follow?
12h46
